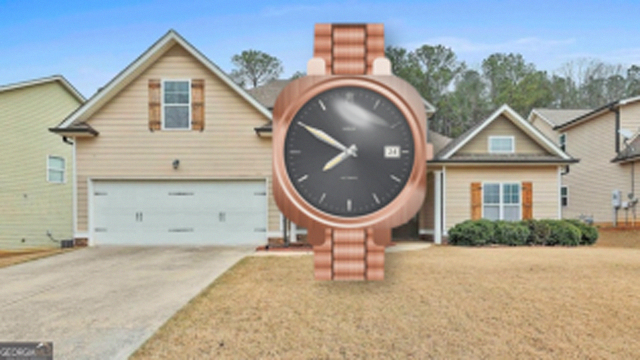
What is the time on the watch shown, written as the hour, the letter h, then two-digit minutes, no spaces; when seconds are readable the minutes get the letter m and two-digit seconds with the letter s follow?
7h50
